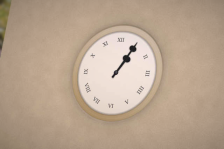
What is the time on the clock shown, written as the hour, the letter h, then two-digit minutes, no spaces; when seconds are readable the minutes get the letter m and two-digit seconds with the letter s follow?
1h05
